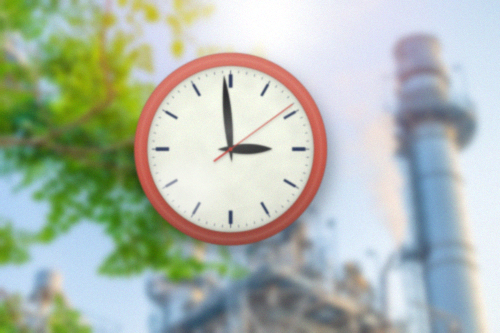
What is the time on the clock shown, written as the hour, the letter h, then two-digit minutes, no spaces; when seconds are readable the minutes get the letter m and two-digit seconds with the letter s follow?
2h59m09s
